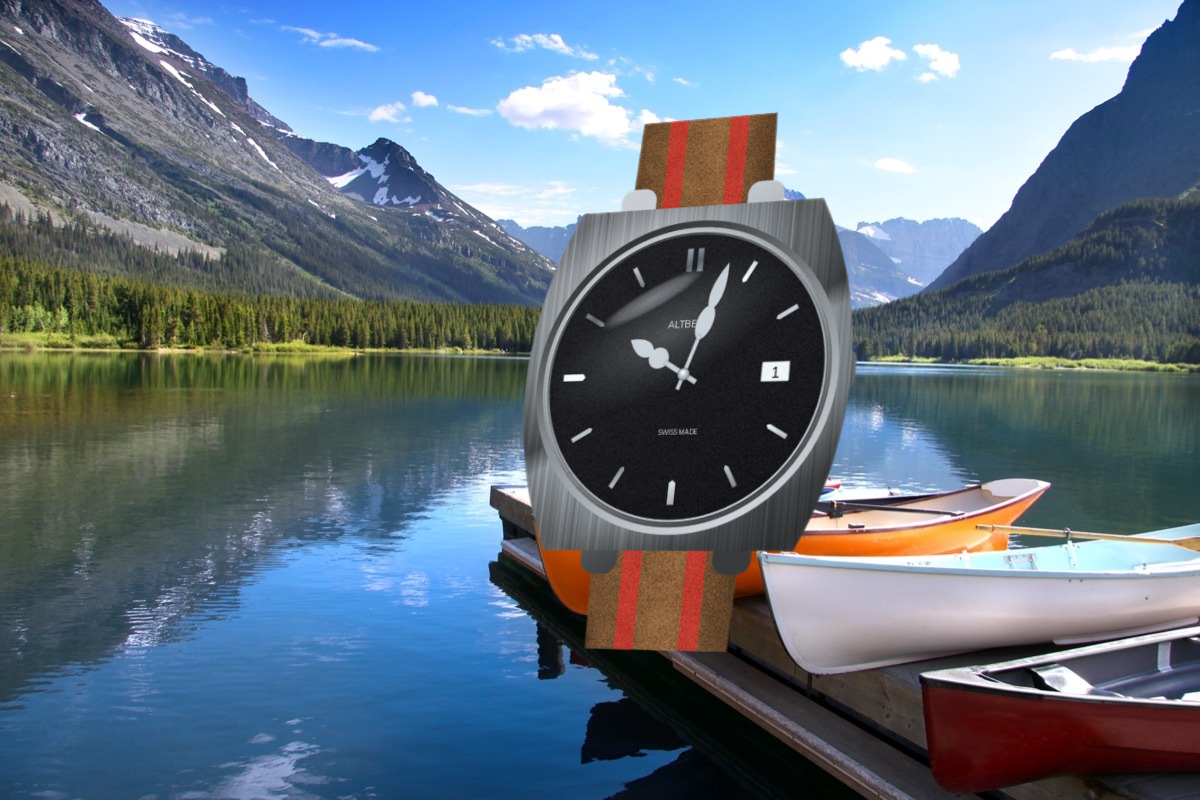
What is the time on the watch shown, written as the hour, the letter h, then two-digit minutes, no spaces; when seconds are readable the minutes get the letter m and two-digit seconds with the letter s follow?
10h03
